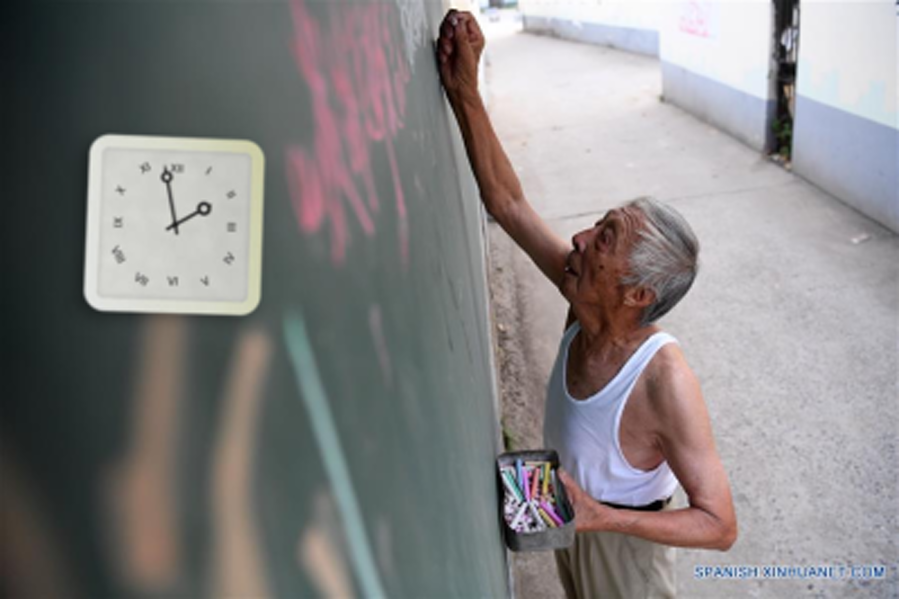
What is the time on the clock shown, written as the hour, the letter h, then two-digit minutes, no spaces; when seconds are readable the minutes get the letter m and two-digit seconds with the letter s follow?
1h58
